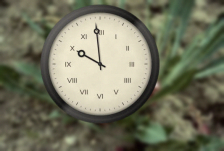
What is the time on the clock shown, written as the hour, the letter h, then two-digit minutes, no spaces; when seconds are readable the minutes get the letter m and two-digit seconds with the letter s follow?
9h59
